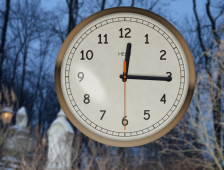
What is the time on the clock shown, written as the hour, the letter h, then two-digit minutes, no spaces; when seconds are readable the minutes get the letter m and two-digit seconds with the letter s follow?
12h15m30s
